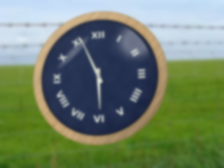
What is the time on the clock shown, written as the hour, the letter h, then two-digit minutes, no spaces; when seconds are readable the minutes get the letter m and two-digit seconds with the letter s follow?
5h56
